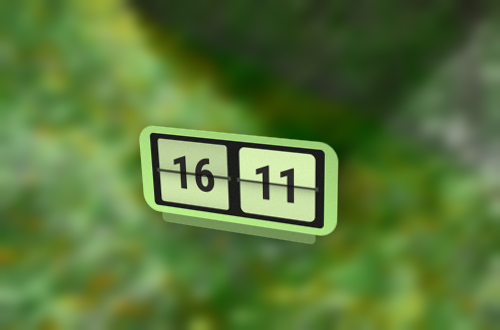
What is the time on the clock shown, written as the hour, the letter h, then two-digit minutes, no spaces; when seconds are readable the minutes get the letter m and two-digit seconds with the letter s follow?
16h11
